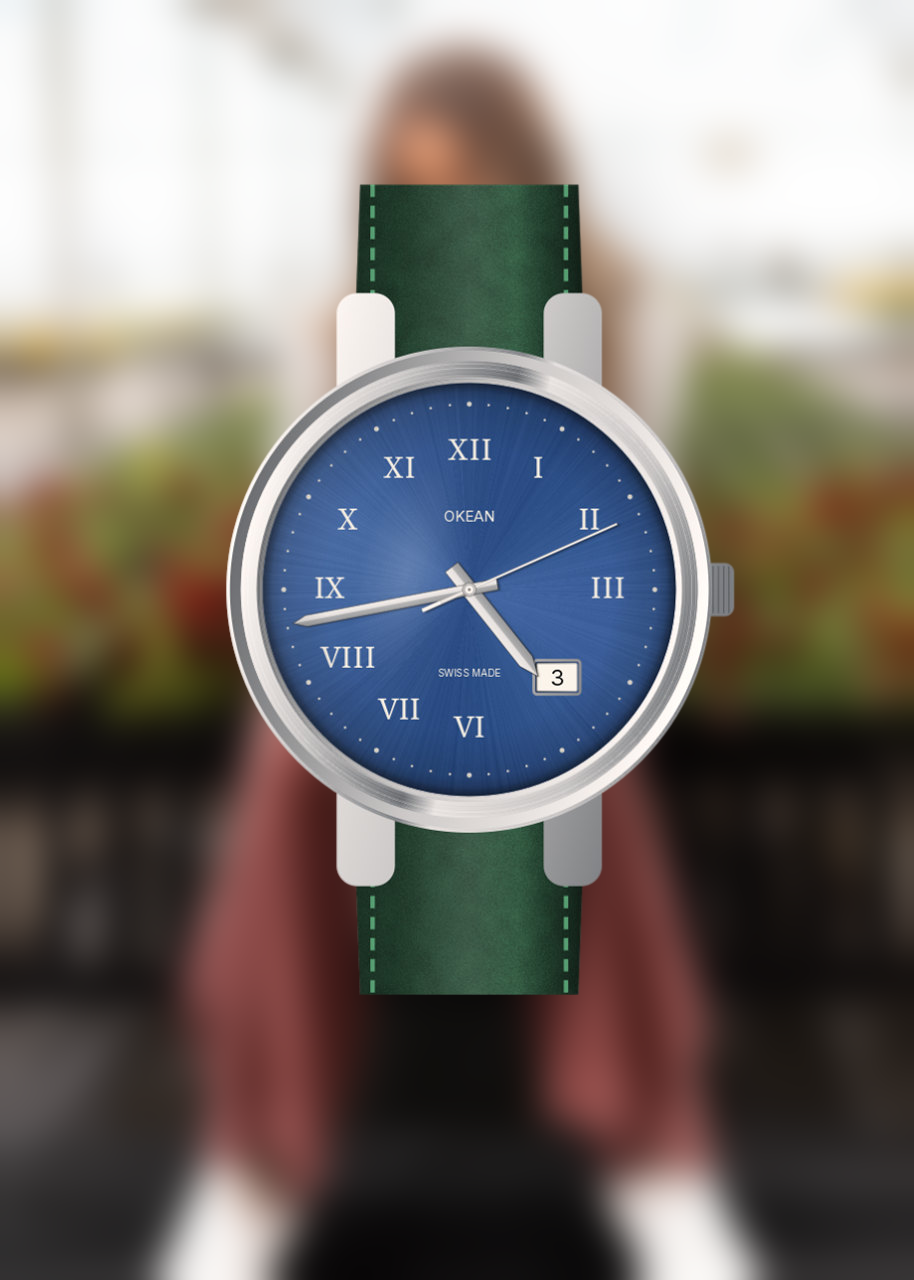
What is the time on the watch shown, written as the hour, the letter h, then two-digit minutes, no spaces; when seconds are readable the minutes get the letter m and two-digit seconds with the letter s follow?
4h43m11s
